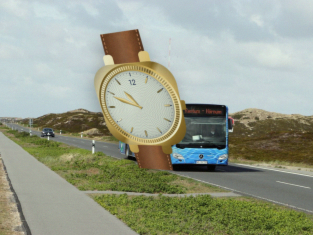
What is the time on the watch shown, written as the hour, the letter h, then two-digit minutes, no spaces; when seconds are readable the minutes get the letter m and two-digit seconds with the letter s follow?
10h49
